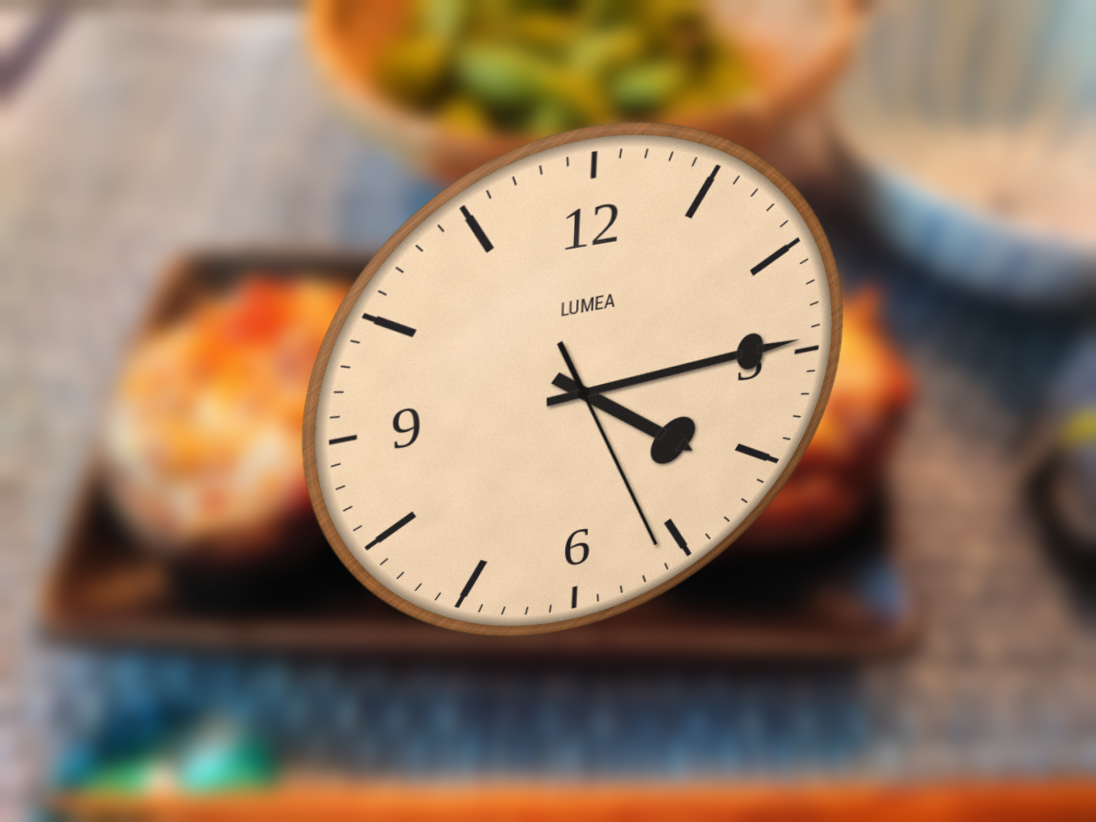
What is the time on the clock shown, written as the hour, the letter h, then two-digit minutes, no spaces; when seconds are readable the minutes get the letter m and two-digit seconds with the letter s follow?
4h14m26s
